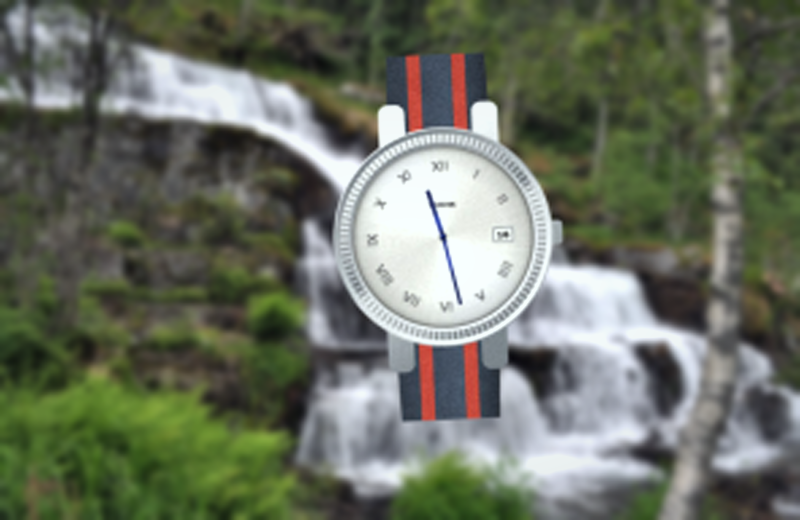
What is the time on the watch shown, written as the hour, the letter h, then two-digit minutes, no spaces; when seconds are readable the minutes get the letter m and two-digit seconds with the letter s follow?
11h28
